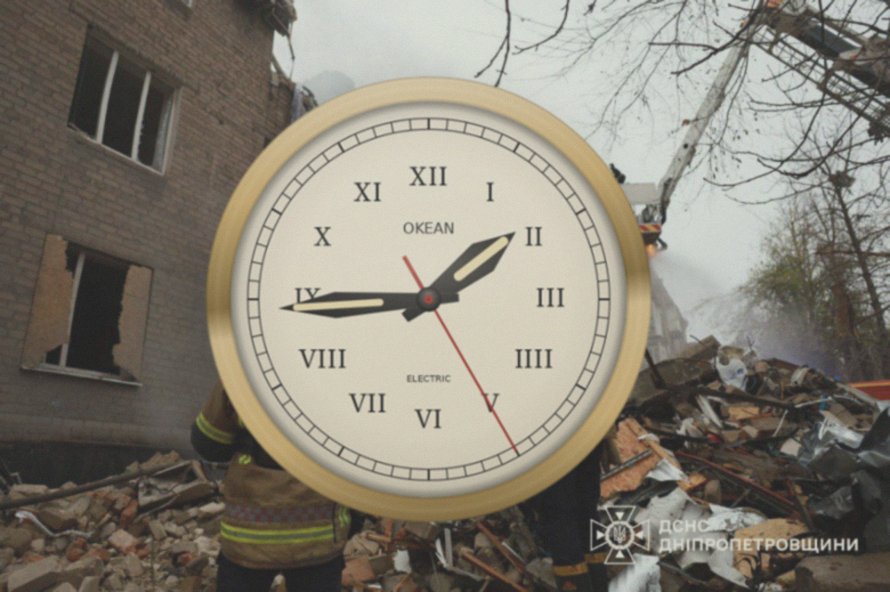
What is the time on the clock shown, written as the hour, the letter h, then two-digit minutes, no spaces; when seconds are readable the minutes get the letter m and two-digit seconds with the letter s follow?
1h44m25s
